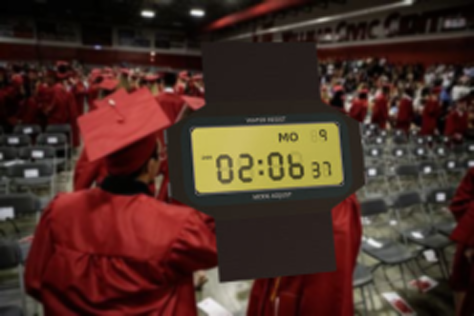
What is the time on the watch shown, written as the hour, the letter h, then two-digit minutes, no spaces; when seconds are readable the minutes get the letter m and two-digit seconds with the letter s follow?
2h06m37s
